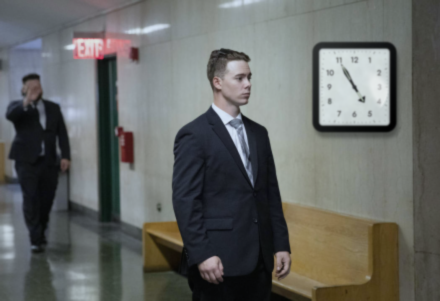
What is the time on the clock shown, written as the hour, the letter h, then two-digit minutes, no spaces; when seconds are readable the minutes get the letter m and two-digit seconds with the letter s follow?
4h55
